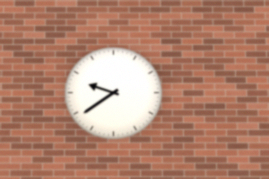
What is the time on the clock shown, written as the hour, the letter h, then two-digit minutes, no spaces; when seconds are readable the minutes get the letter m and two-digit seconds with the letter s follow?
9h39
